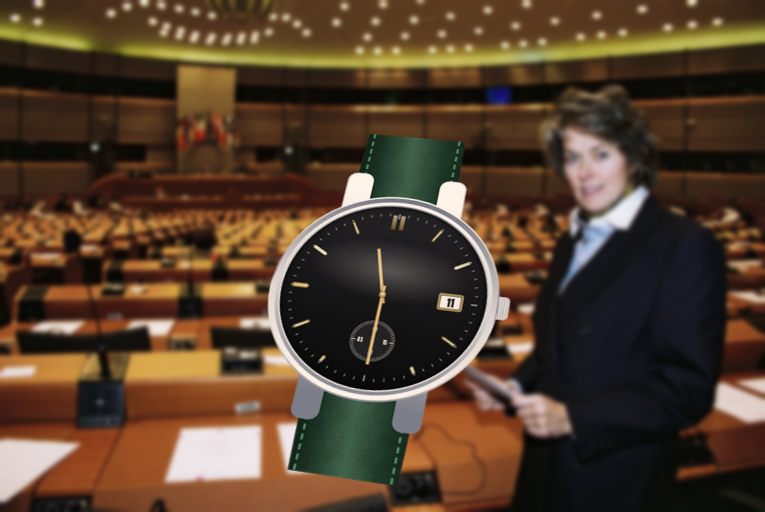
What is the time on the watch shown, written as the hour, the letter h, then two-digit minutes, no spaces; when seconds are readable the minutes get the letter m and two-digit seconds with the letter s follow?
11h30
